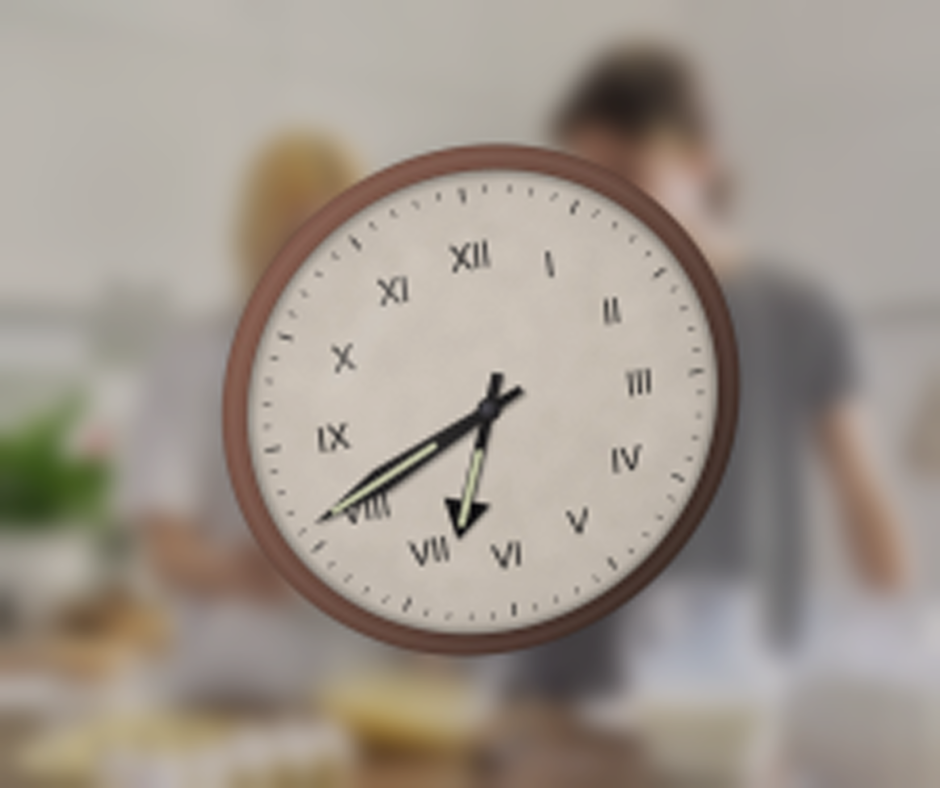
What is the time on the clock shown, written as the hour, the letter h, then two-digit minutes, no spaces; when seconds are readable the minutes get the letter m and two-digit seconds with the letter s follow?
6h41
